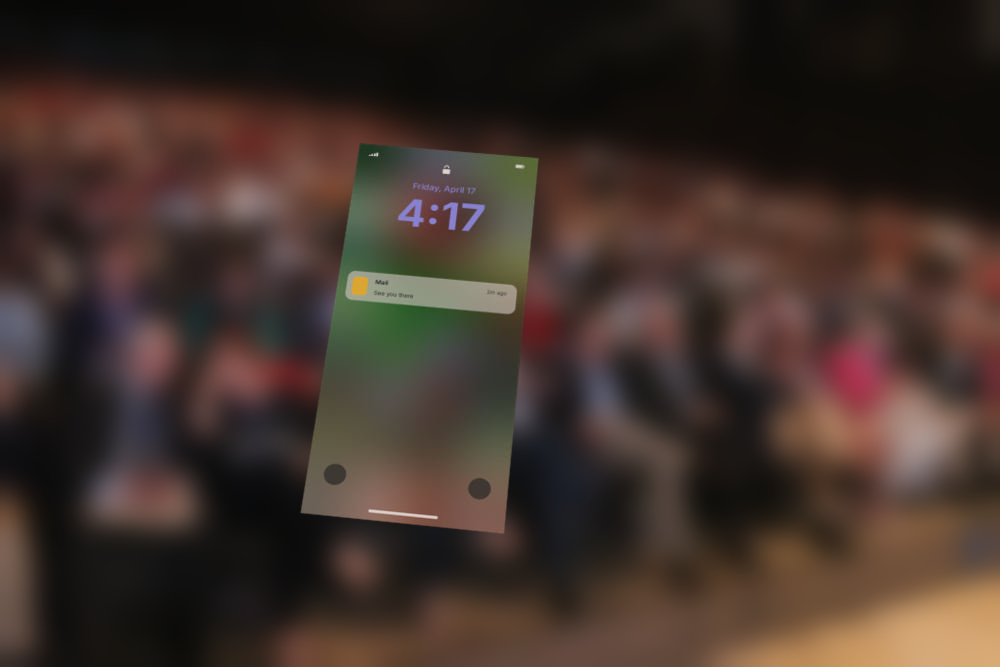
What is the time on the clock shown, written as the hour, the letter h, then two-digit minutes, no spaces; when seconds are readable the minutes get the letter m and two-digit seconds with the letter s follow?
4h17
